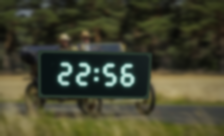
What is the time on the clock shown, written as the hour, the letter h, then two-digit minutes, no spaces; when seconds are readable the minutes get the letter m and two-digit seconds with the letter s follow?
22h56
